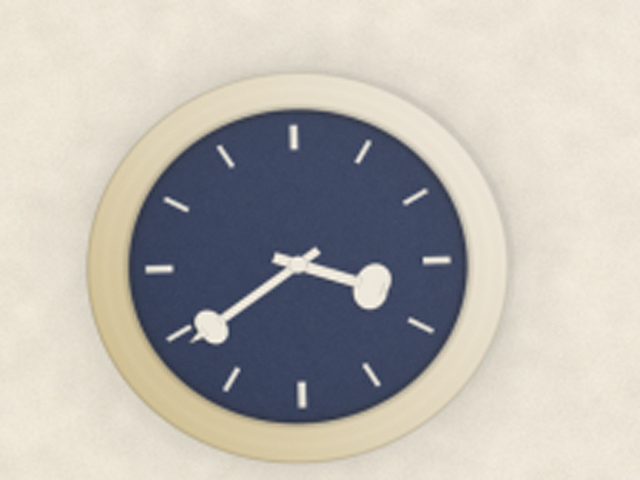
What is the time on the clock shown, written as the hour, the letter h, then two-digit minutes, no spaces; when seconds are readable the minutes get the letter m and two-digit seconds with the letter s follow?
3h39
